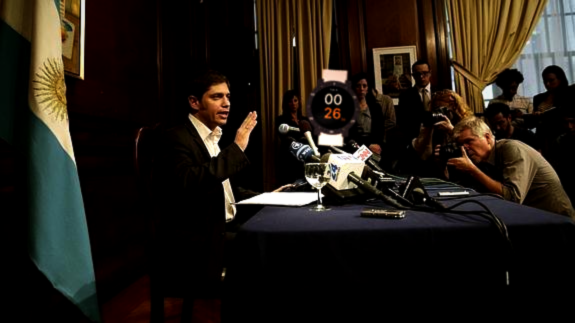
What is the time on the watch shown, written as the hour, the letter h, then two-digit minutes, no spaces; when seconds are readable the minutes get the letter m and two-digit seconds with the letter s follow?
0h26
